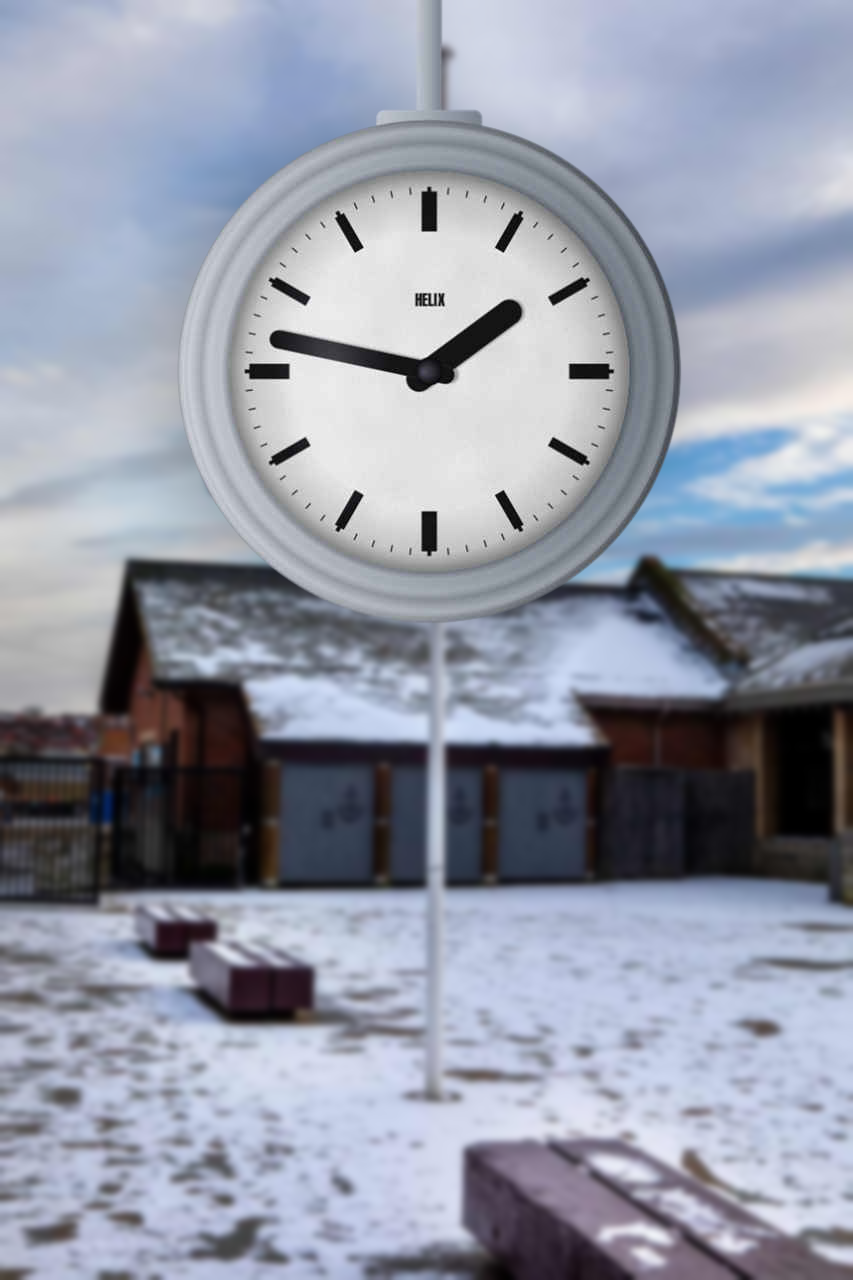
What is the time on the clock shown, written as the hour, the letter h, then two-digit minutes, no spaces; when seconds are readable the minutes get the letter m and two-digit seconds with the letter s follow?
1h47
